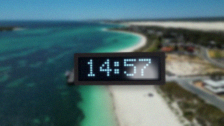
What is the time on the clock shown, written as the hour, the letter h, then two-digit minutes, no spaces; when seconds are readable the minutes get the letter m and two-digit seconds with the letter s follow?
14h57
